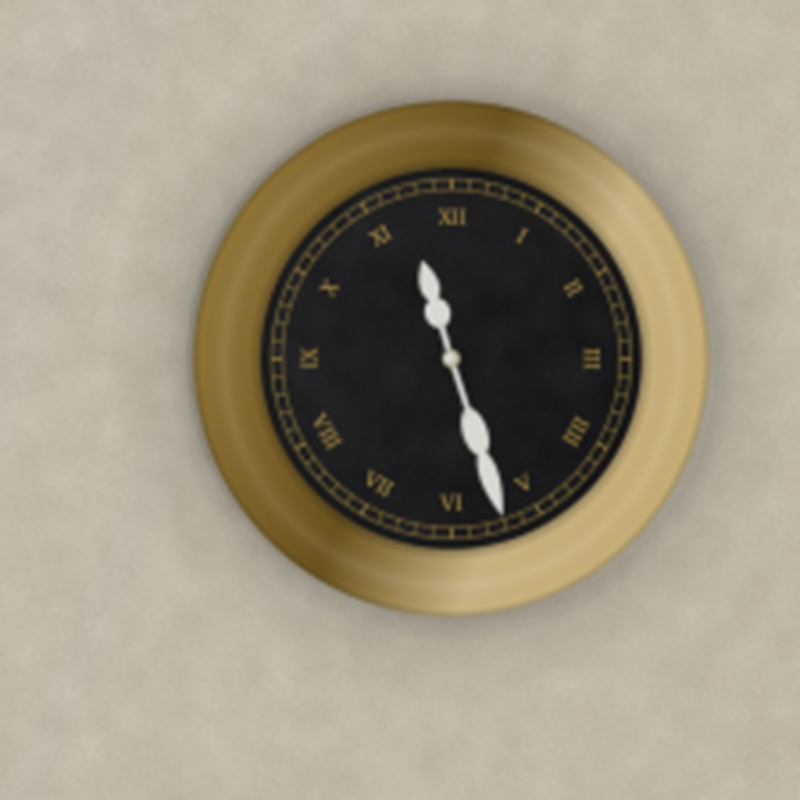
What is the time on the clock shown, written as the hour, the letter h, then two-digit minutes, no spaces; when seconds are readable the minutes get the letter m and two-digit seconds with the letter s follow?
11h27
